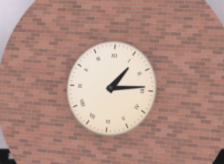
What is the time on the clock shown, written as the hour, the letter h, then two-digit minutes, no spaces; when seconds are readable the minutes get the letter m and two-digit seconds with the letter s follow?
1h14
